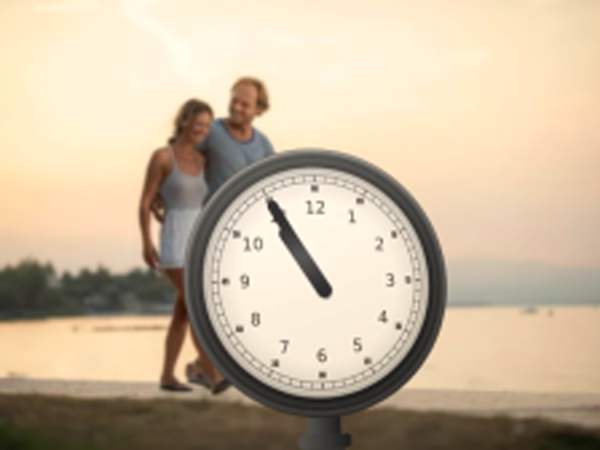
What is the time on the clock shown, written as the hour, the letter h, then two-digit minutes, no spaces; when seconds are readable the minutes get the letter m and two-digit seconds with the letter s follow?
10h55
